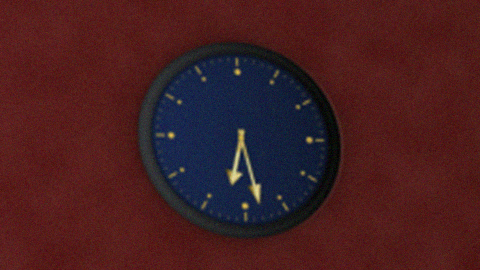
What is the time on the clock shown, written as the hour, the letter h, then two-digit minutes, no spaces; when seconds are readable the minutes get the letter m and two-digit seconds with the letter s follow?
6h28
